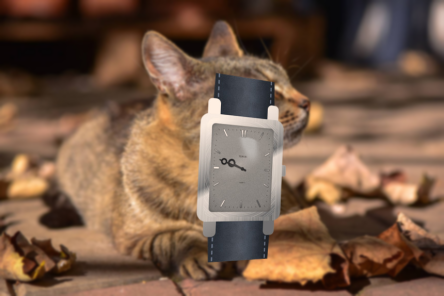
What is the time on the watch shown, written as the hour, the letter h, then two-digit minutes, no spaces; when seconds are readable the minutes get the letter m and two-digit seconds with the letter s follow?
9h48
